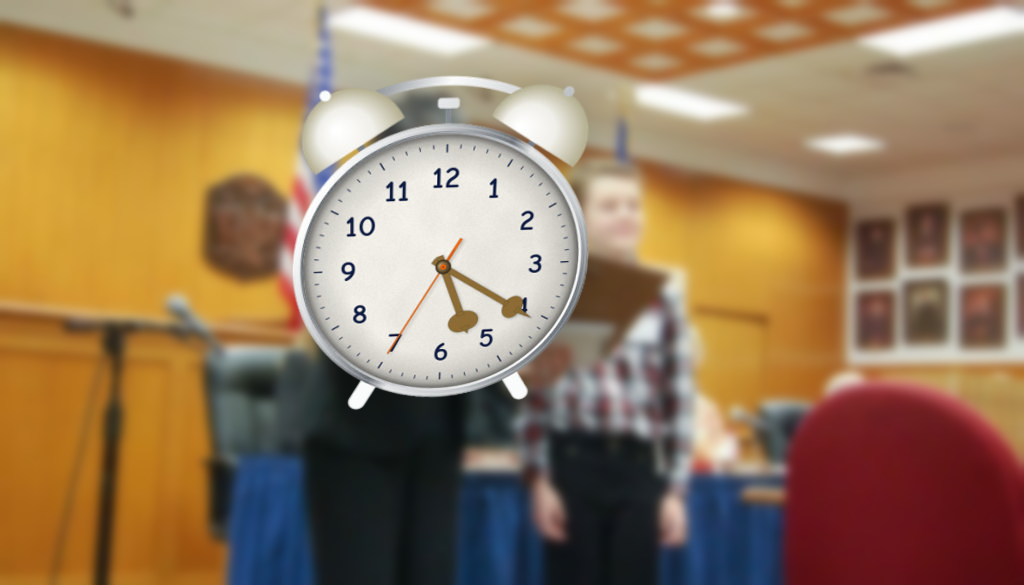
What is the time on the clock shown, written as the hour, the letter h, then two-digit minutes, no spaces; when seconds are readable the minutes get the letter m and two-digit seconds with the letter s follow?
5h20m35s
